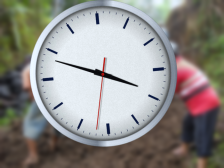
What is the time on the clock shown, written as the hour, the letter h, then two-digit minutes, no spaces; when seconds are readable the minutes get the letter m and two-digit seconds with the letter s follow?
3h48m32s
